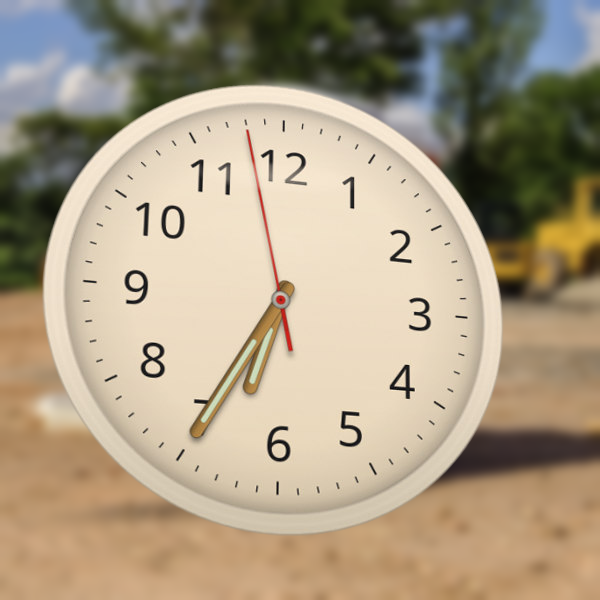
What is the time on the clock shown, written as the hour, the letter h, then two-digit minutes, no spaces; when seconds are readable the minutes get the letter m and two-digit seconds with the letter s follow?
6h34m58s
